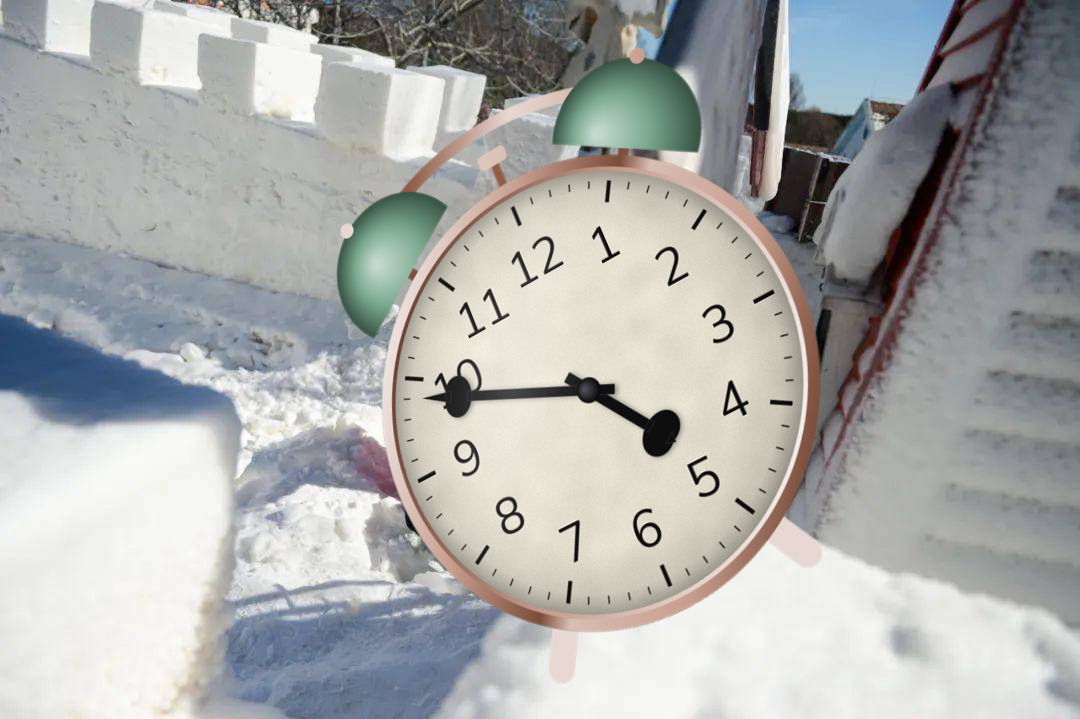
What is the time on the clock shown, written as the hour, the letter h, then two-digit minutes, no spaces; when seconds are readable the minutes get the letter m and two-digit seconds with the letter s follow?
4h49
